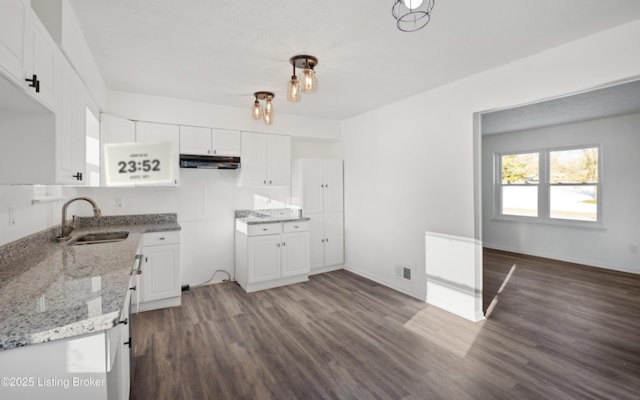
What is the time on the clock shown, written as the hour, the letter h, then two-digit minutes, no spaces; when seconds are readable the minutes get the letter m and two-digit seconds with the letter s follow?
23h52
